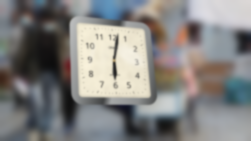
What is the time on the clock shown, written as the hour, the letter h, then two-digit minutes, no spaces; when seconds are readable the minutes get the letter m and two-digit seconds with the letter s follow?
6h02
